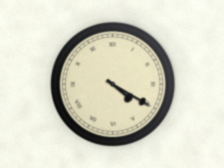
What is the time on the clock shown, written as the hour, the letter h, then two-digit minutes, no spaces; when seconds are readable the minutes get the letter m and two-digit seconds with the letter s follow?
4h20
